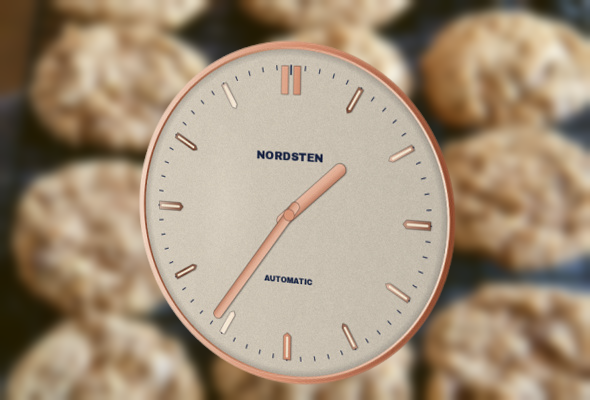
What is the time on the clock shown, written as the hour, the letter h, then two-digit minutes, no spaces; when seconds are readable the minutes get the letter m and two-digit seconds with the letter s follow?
1h36
